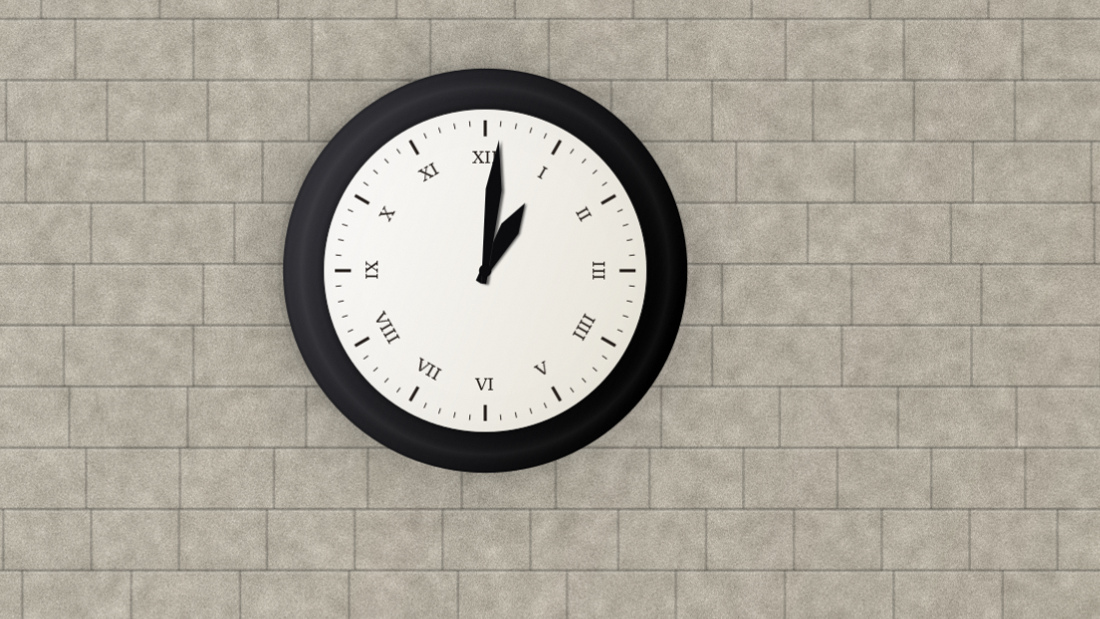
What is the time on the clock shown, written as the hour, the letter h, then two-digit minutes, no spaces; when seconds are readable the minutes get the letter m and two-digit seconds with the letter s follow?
1h01
